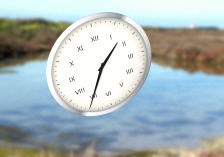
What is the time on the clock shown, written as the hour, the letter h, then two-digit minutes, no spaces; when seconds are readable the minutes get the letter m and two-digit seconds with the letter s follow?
1h35
